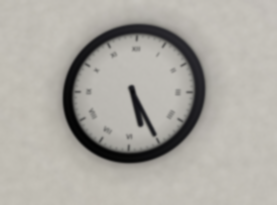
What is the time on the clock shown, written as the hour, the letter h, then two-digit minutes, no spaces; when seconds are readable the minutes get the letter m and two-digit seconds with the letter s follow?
5h25
